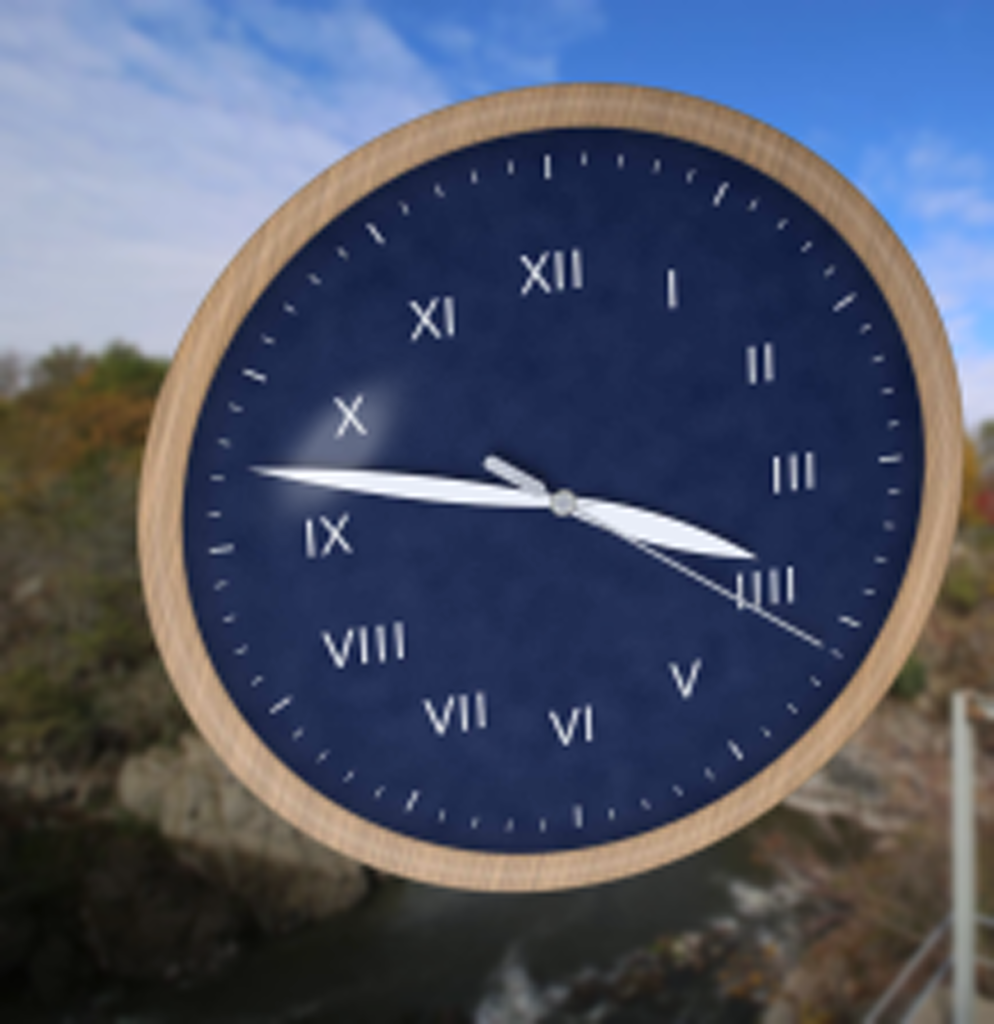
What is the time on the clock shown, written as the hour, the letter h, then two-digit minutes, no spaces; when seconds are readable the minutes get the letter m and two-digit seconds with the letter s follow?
3h47m21s
